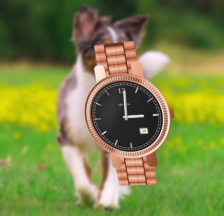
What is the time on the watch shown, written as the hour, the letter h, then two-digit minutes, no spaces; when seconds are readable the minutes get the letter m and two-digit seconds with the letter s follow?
3h01
